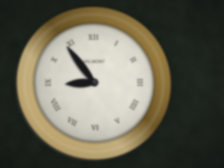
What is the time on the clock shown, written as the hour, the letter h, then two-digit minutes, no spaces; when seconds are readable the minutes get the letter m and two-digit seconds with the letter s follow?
8h54
